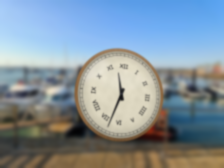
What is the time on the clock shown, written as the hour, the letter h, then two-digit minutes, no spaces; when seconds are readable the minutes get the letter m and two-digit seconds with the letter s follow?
11h33
